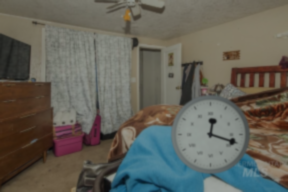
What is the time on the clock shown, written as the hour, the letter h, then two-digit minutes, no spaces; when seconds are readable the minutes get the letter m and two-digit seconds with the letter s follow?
12h18
